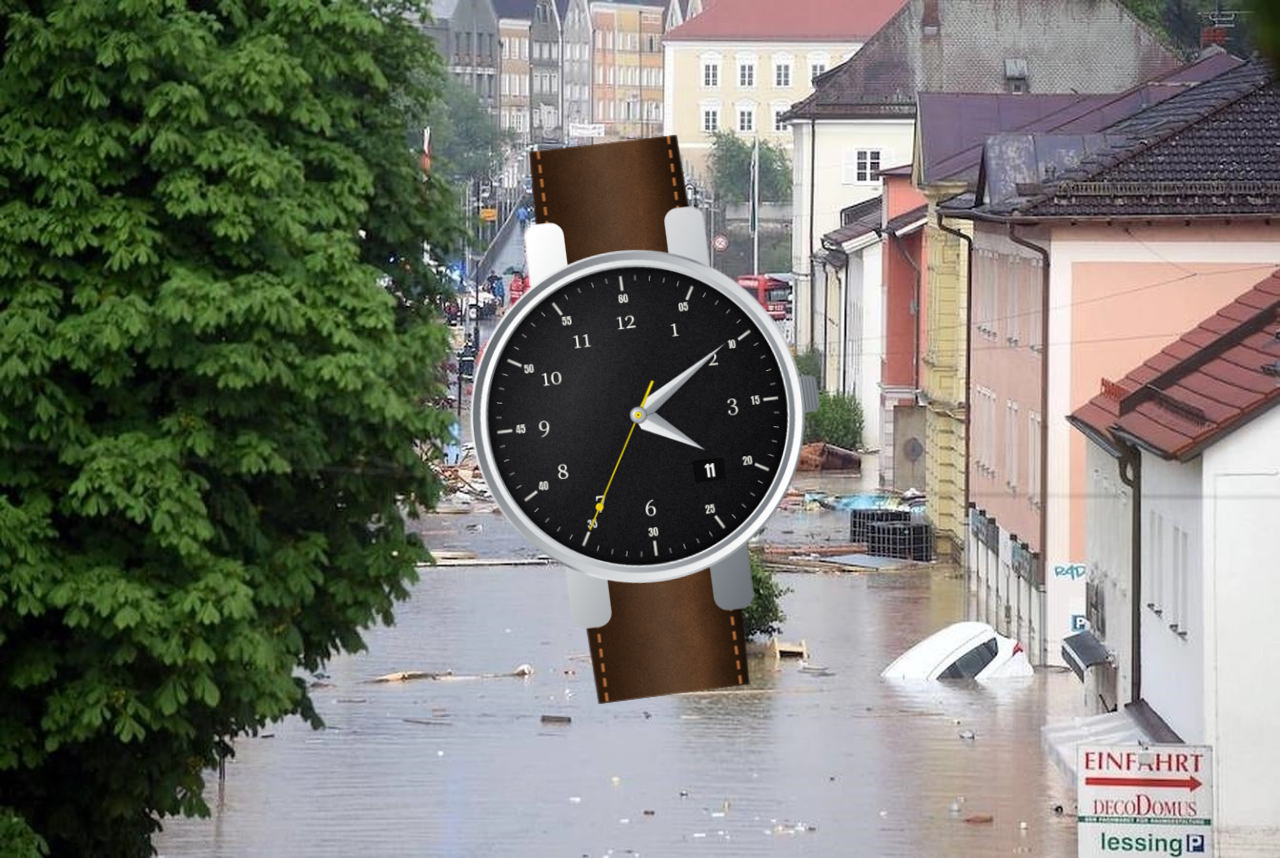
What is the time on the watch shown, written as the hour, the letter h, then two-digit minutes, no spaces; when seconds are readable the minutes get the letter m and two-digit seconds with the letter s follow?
4h09m35s
